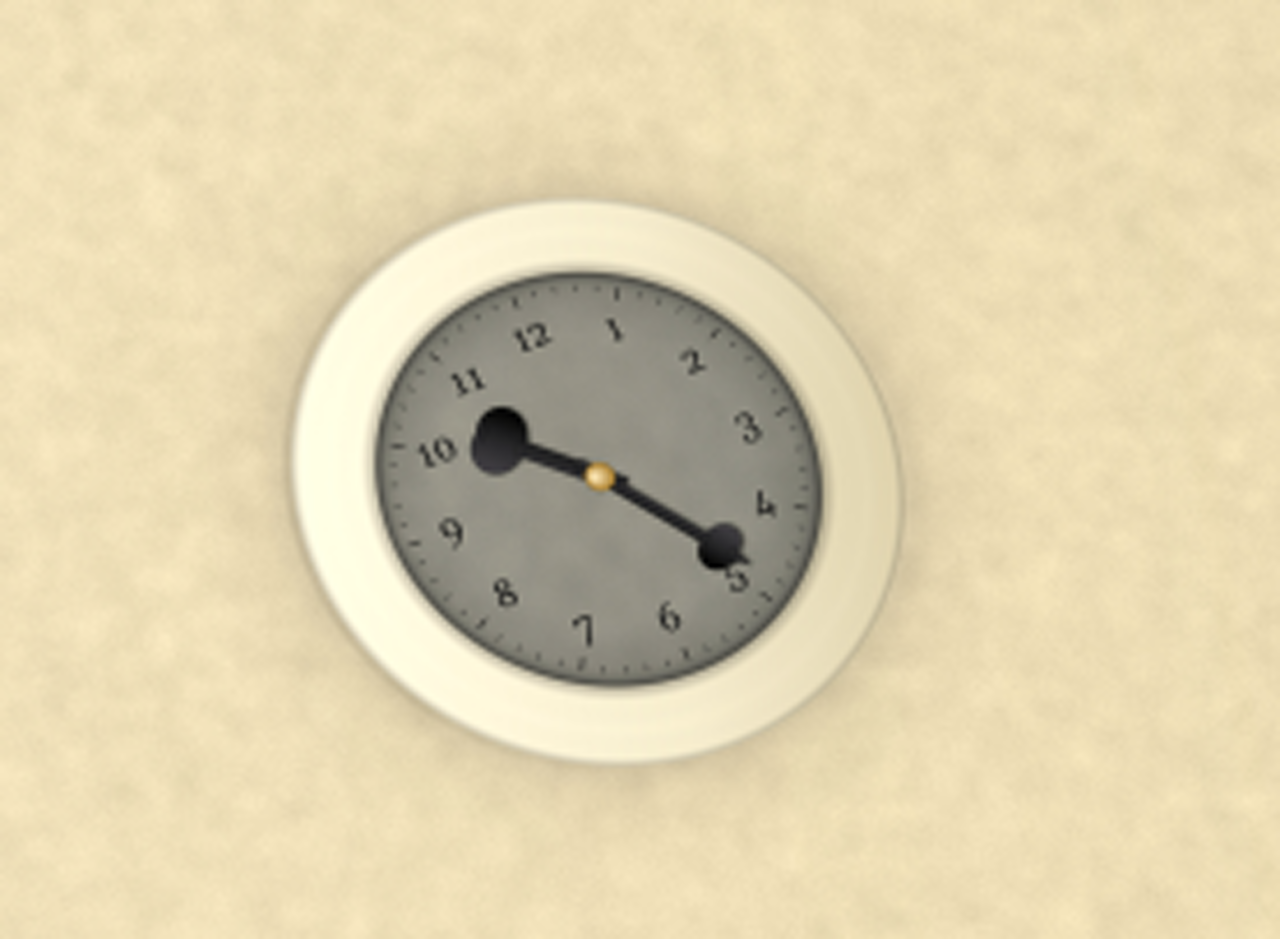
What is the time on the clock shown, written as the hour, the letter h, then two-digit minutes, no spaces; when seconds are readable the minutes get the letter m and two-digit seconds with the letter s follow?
10h24
